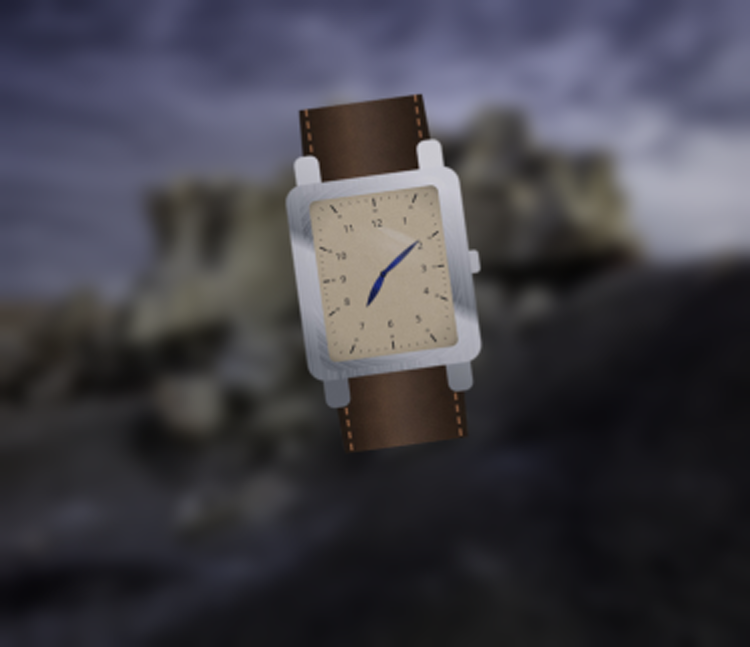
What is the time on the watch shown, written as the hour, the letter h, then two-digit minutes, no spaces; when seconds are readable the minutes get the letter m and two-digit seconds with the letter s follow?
7h09
